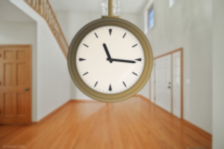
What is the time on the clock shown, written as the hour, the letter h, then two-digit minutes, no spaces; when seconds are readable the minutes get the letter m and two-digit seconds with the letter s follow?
11h16
